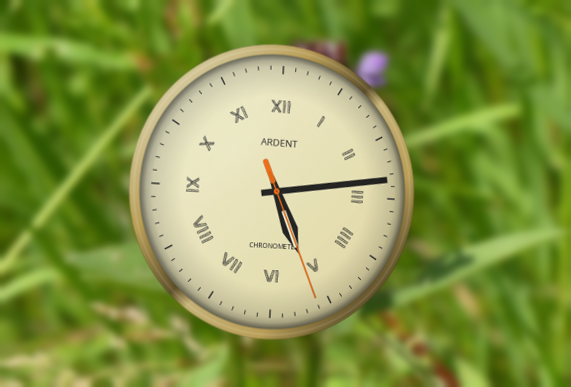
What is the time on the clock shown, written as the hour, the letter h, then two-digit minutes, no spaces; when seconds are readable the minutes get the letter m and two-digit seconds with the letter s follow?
5h13m26s
